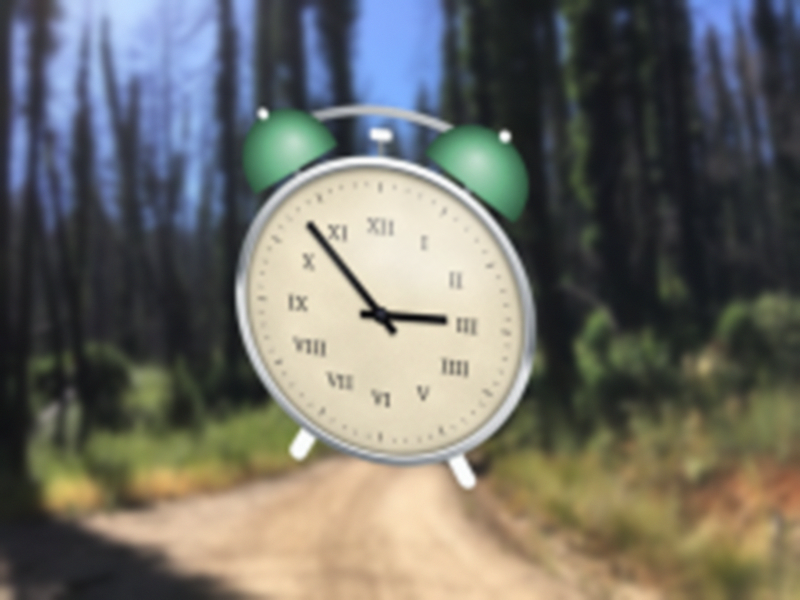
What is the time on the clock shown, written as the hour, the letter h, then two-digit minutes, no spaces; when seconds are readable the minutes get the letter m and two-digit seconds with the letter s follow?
2h53
